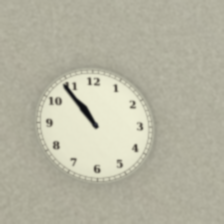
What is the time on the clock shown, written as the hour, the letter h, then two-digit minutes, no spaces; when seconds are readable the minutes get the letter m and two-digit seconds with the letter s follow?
10h54
